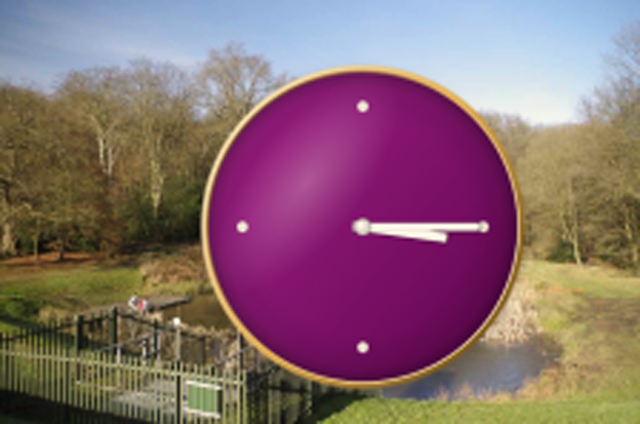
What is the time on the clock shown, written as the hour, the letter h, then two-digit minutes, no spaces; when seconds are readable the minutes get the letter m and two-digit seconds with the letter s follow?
3h15
